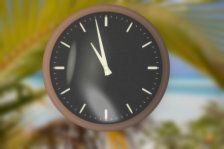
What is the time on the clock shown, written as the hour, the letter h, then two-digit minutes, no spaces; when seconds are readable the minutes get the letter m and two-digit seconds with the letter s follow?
10h58
